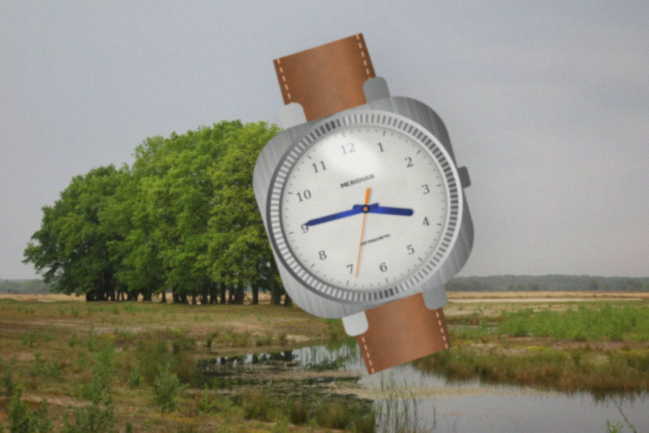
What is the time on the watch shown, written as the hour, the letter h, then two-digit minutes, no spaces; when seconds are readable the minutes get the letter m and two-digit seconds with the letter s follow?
3h45m34s
